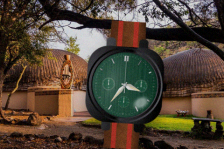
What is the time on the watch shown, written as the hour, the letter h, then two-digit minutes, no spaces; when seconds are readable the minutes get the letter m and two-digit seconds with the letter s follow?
3h36
